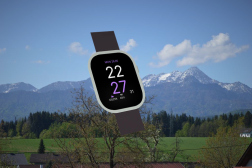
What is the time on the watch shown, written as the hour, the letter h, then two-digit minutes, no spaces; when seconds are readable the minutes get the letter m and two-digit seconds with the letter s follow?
22h27
